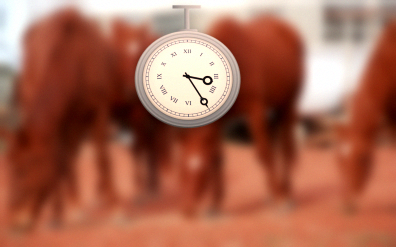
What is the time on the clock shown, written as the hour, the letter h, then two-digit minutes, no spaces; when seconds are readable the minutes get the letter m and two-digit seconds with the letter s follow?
3h25
